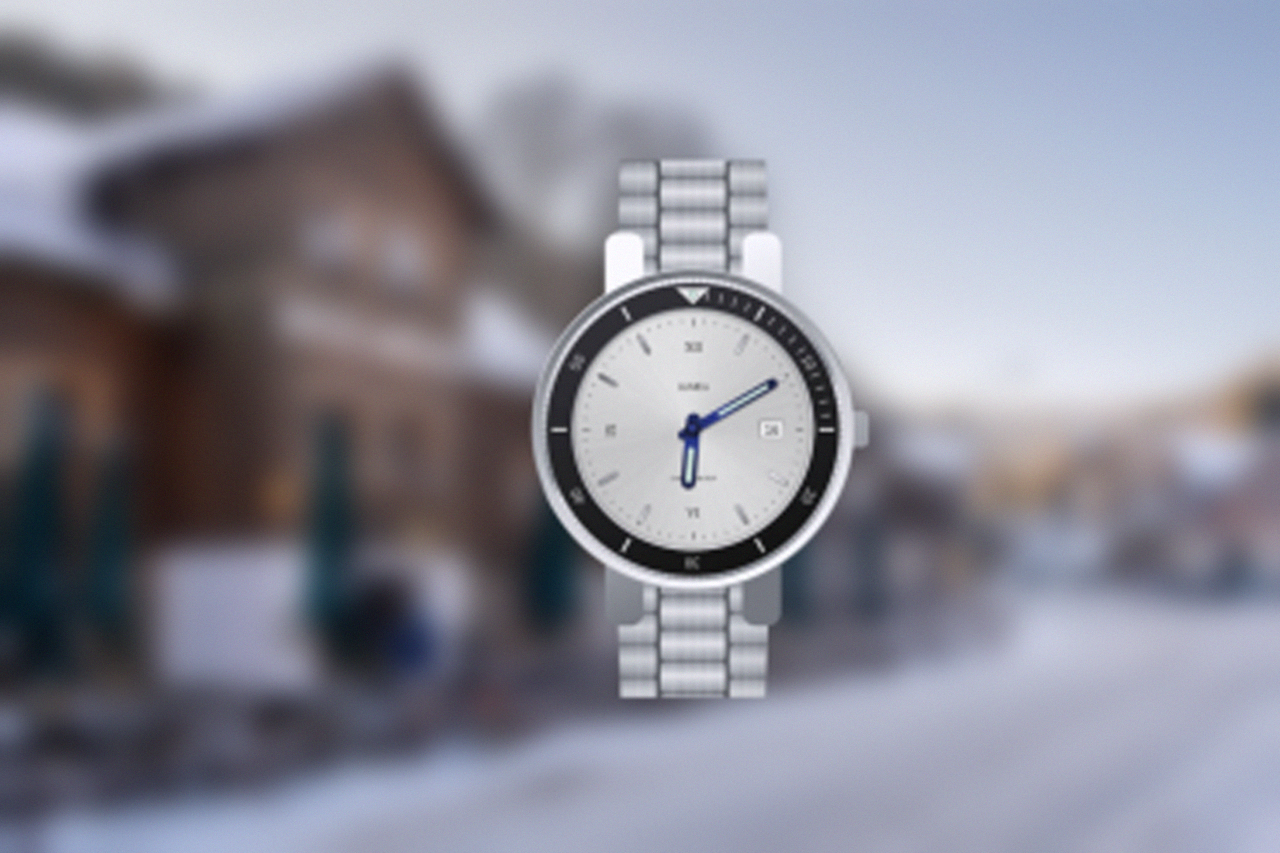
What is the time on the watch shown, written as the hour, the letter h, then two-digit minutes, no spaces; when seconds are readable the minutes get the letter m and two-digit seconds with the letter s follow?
6h10
